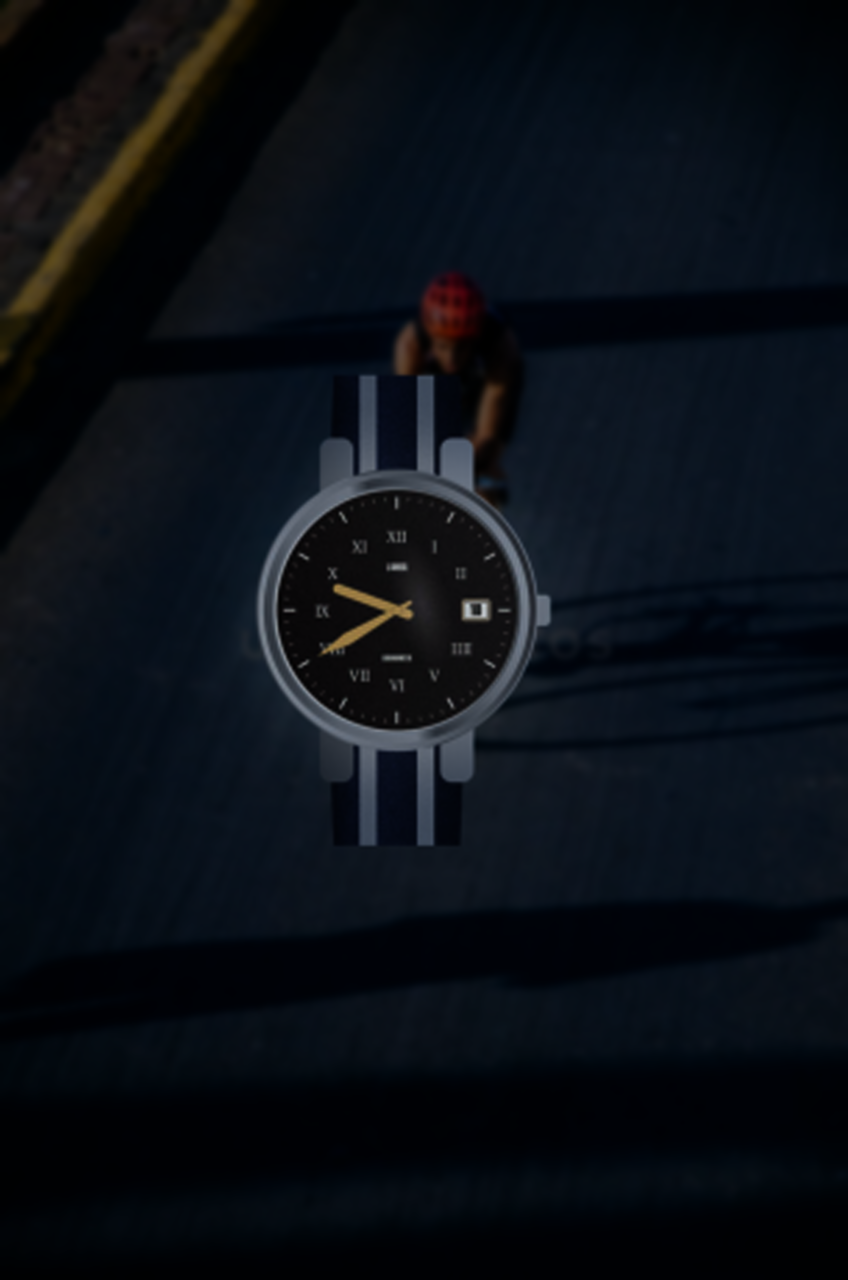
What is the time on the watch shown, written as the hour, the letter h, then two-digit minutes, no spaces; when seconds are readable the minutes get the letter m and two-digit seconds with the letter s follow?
9h40
